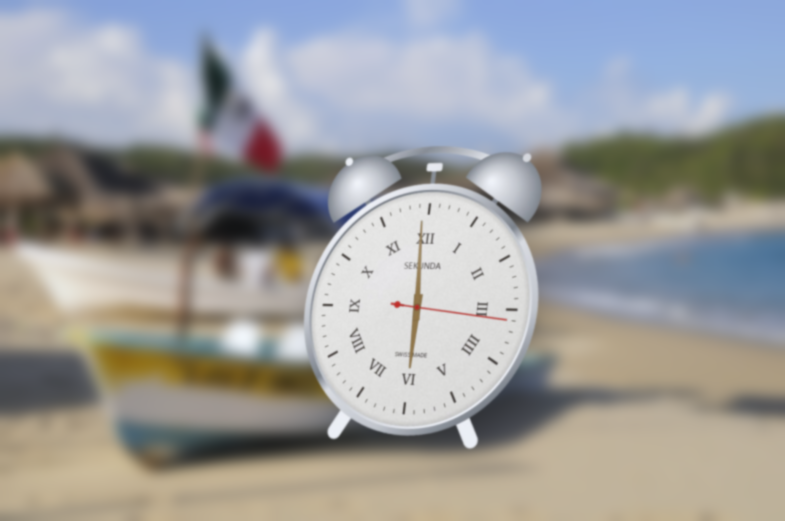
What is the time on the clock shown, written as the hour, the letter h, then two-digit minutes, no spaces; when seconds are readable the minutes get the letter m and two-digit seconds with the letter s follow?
5h59m16s
